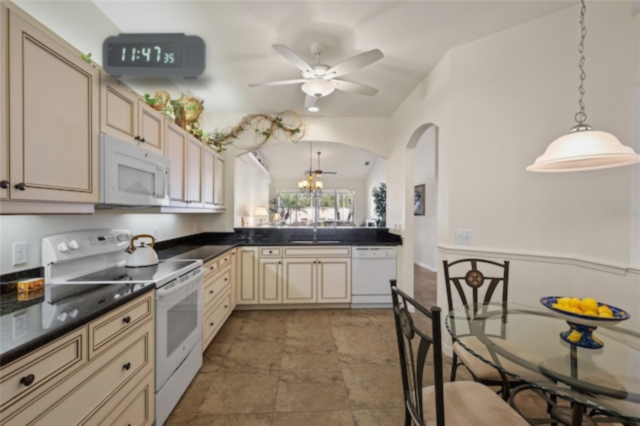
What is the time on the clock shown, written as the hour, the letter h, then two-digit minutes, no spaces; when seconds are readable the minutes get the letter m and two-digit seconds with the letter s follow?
11h47
